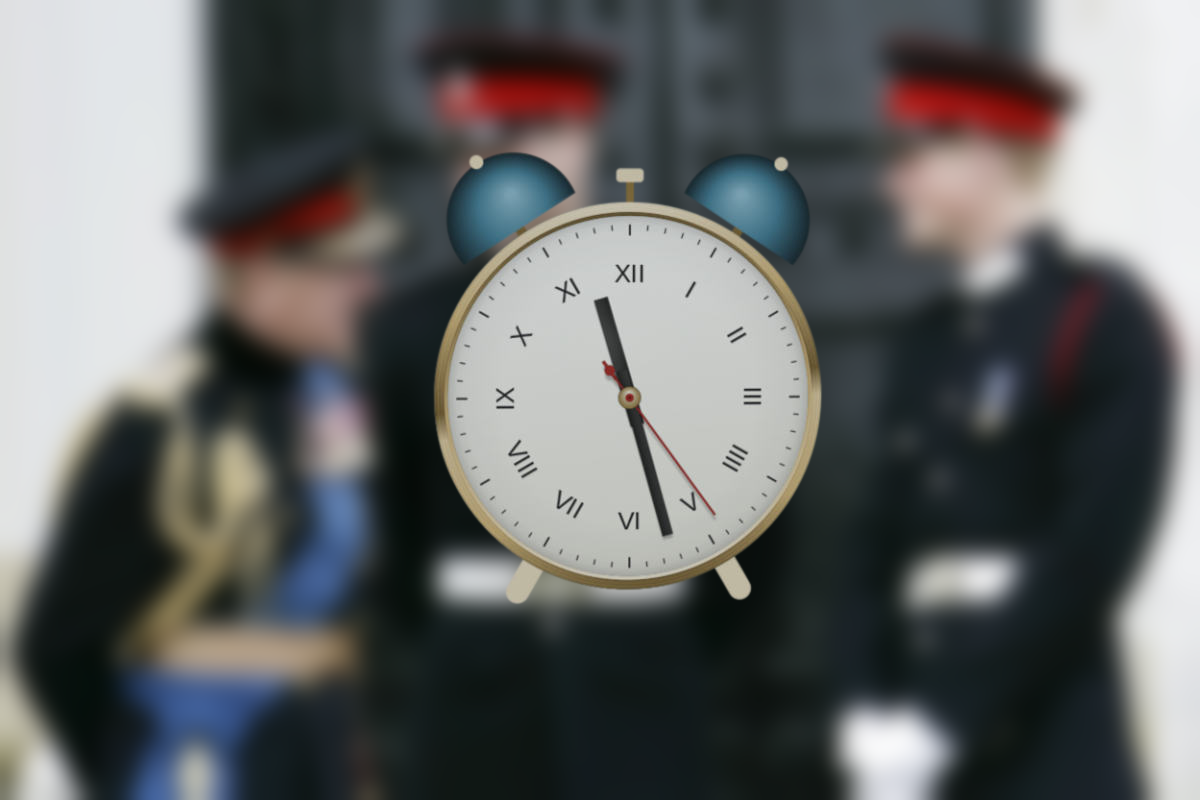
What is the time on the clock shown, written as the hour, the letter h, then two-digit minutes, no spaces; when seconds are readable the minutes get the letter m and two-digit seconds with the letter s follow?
11h27m24s
